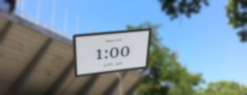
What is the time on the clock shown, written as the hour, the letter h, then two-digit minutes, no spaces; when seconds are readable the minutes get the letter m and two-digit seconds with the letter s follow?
1h00
